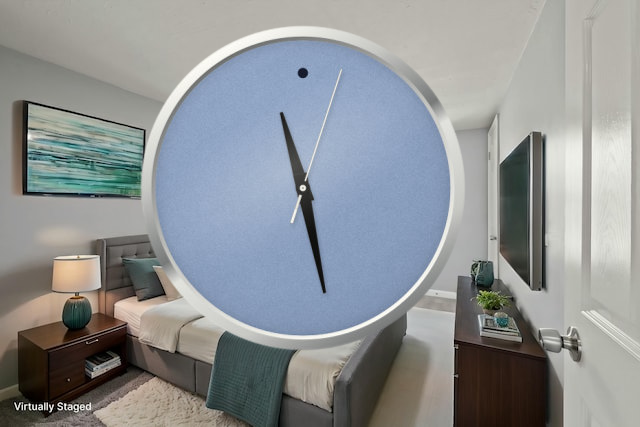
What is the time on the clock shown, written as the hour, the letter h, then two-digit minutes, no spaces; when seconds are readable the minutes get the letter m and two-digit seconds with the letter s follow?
11h28m03s
